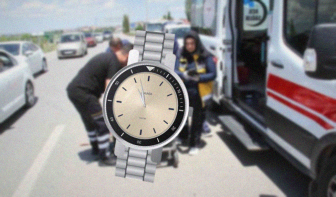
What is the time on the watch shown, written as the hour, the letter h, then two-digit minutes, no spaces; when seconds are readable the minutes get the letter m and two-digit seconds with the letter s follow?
10h57
